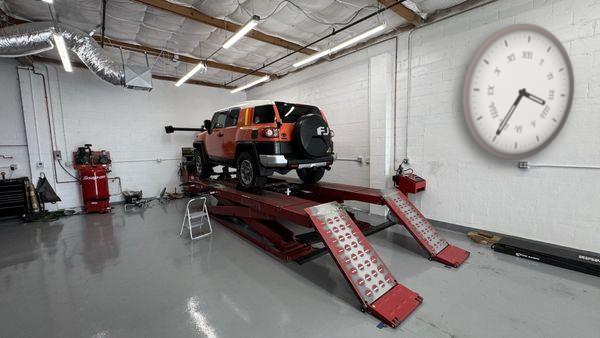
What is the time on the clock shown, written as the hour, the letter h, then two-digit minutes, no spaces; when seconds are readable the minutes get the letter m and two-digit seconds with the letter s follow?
3h35
